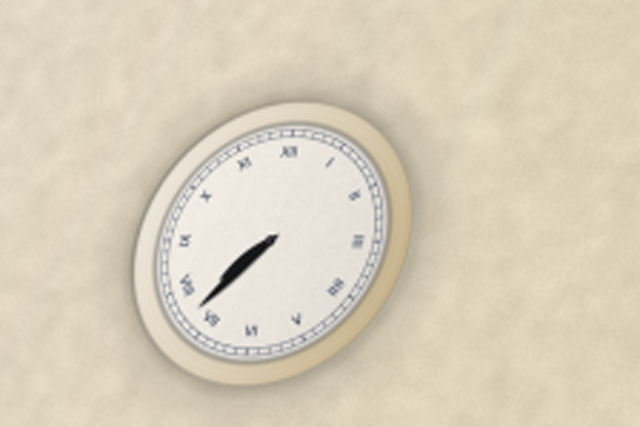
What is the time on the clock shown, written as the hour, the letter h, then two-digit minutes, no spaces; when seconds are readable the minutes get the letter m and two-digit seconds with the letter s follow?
7h37
